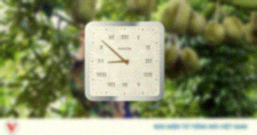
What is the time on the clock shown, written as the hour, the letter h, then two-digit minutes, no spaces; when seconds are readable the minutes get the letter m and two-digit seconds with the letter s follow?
8h52
